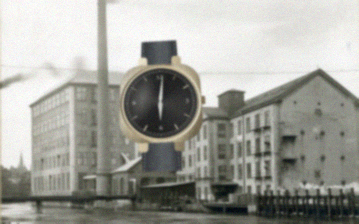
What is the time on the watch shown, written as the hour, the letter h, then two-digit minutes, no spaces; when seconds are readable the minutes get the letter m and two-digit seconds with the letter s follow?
6h01
